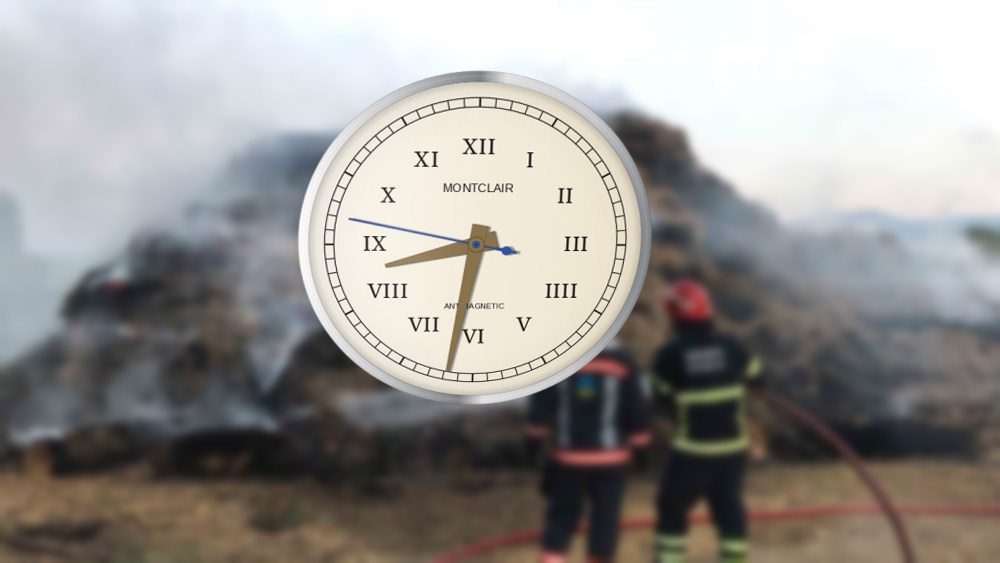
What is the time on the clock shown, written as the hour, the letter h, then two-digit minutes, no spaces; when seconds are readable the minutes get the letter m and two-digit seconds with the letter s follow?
8h31m47s
